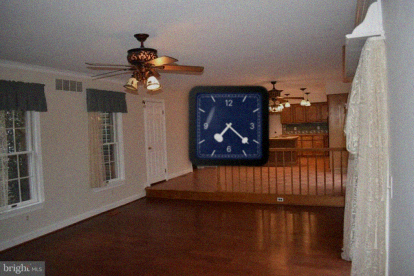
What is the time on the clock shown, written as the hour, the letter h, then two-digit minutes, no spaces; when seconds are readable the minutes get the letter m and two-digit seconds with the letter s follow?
7h22
